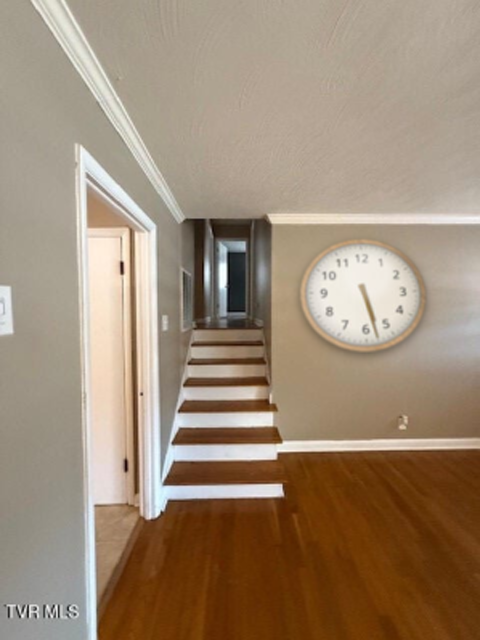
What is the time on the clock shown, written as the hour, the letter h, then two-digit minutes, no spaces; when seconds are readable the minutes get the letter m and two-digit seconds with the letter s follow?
5h28
